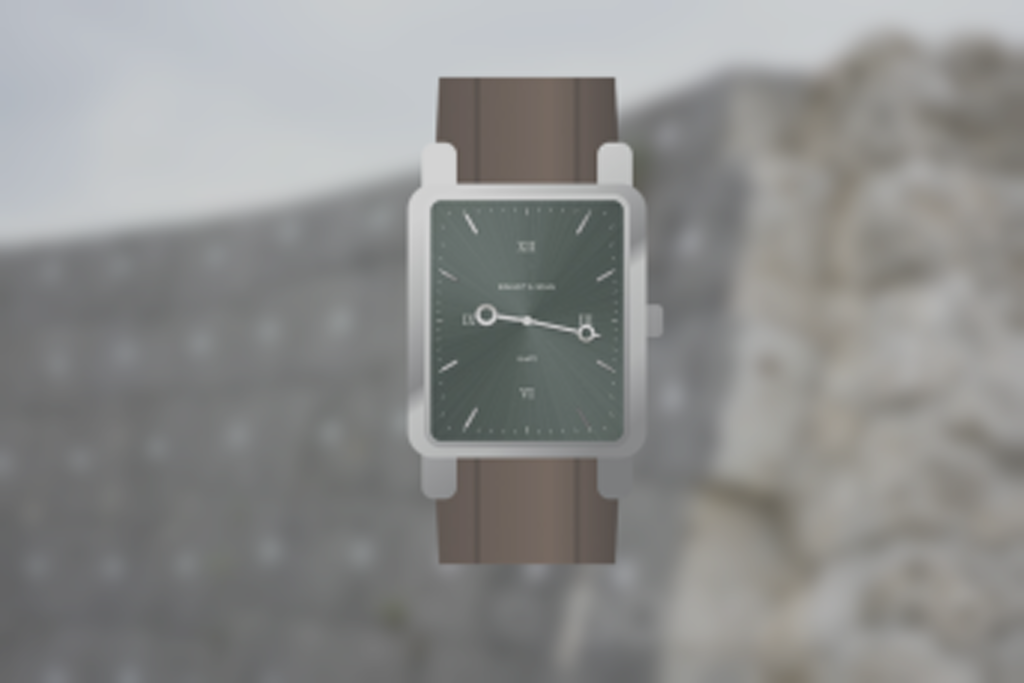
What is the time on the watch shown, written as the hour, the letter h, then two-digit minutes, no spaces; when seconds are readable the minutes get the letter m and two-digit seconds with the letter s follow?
9h17
